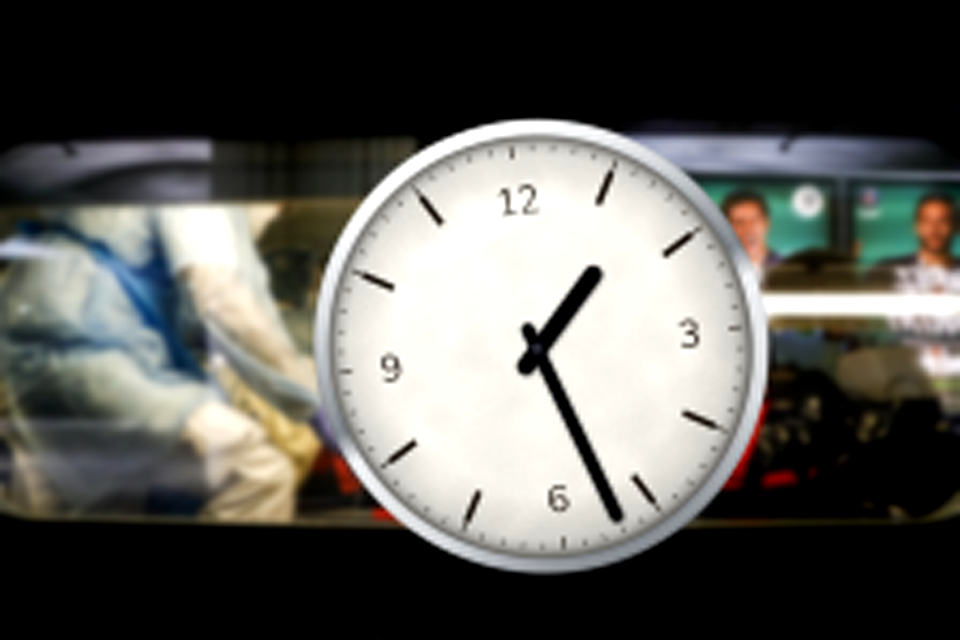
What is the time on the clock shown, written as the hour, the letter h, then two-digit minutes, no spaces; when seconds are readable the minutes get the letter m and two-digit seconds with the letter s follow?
1h27
